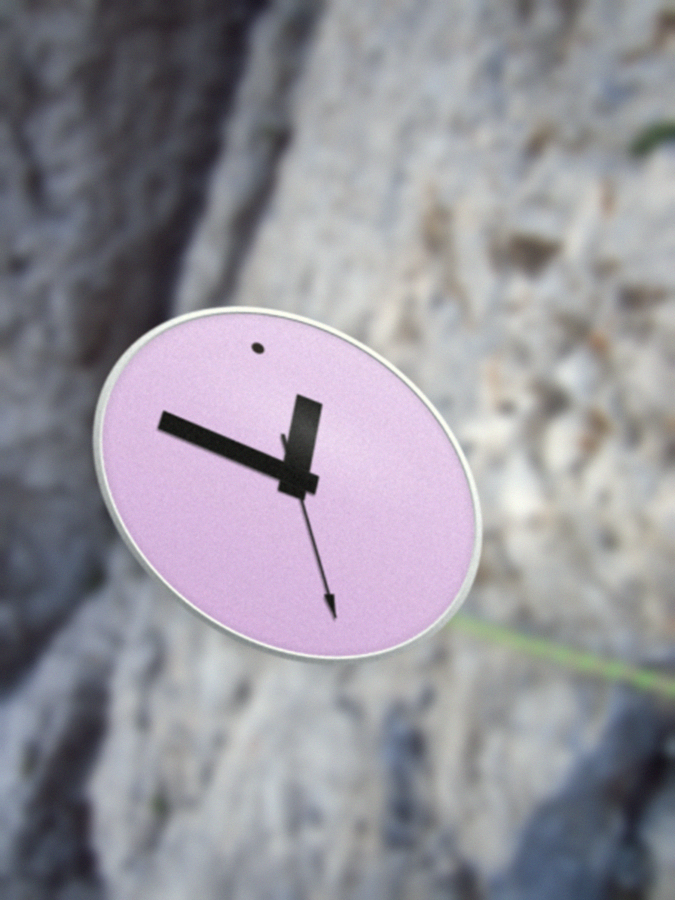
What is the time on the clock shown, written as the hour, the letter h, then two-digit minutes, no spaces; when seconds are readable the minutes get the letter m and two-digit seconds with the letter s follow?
12h49m30s
